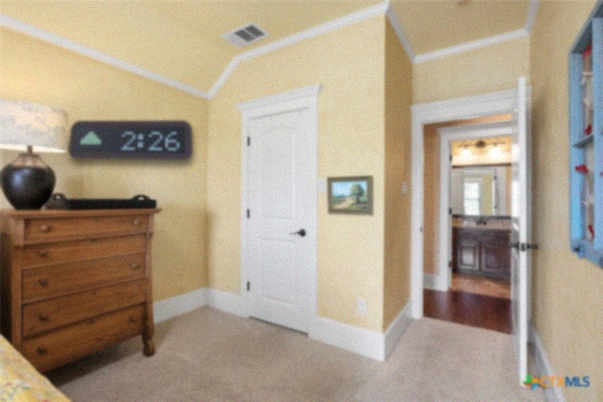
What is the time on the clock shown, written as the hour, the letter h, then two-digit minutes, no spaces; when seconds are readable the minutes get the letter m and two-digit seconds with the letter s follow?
2h26
